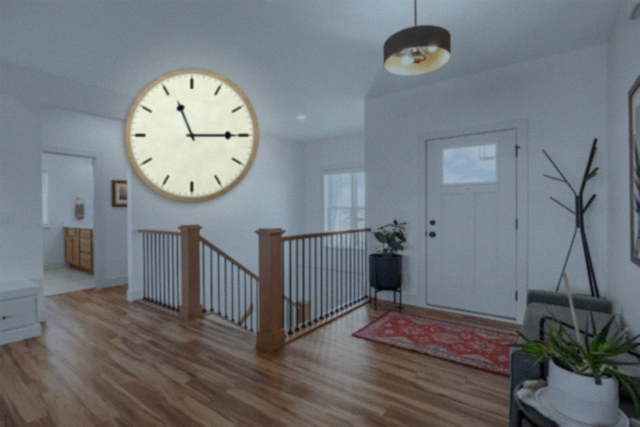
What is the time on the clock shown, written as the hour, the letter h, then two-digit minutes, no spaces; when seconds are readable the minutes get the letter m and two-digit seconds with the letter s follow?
11h15
